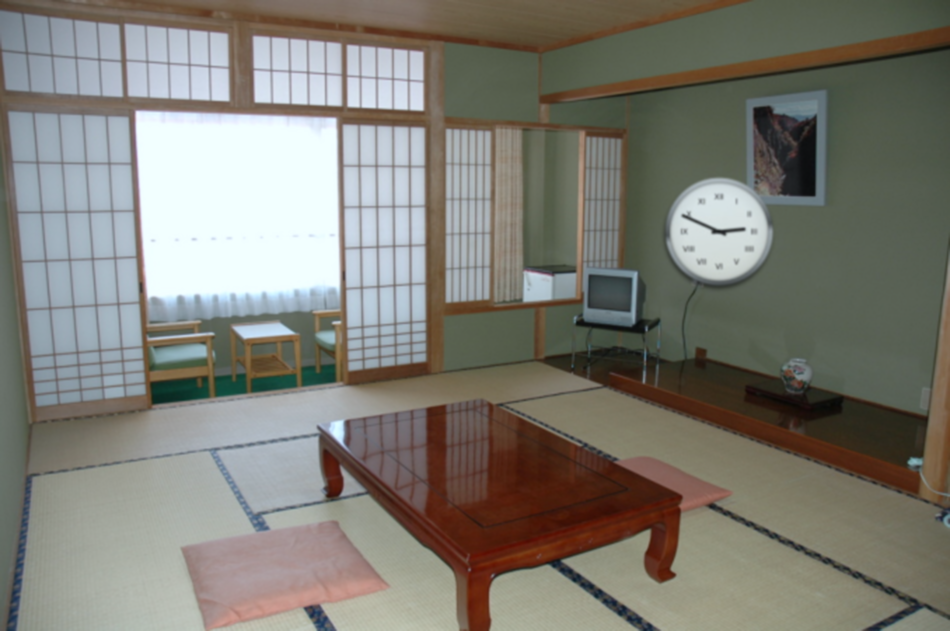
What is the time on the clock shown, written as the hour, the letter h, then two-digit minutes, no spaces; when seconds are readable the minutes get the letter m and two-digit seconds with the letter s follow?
2h49
